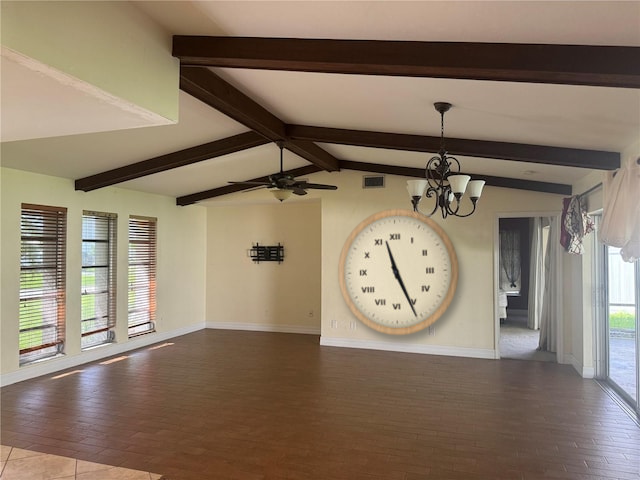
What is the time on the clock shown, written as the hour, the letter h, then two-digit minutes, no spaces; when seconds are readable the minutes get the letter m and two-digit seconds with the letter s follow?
11h26
